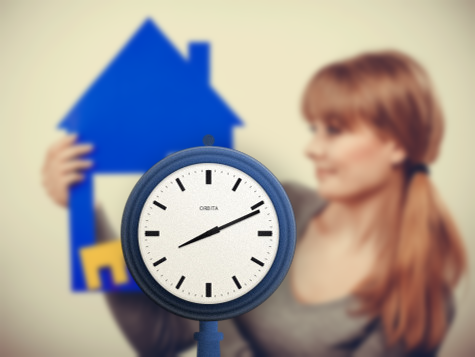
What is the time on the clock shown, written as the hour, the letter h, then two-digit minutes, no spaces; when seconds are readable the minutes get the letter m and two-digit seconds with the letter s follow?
8h11
